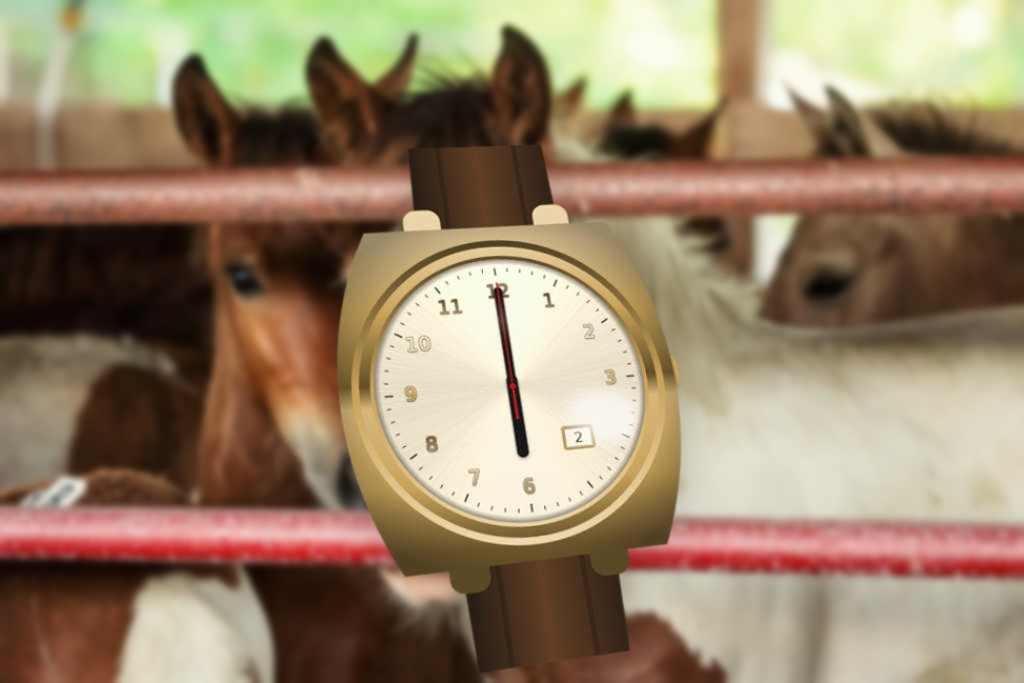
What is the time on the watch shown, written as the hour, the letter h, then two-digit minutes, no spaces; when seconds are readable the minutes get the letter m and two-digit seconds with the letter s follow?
6h00m00s
